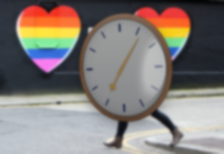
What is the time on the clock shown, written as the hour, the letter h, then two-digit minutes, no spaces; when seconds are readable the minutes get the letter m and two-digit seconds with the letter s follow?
7h06
